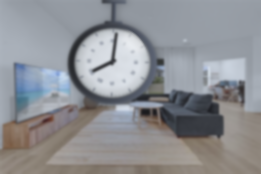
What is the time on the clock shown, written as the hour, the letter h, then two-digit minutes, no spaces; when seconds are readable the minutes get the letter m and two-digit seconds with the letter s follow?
8h01
